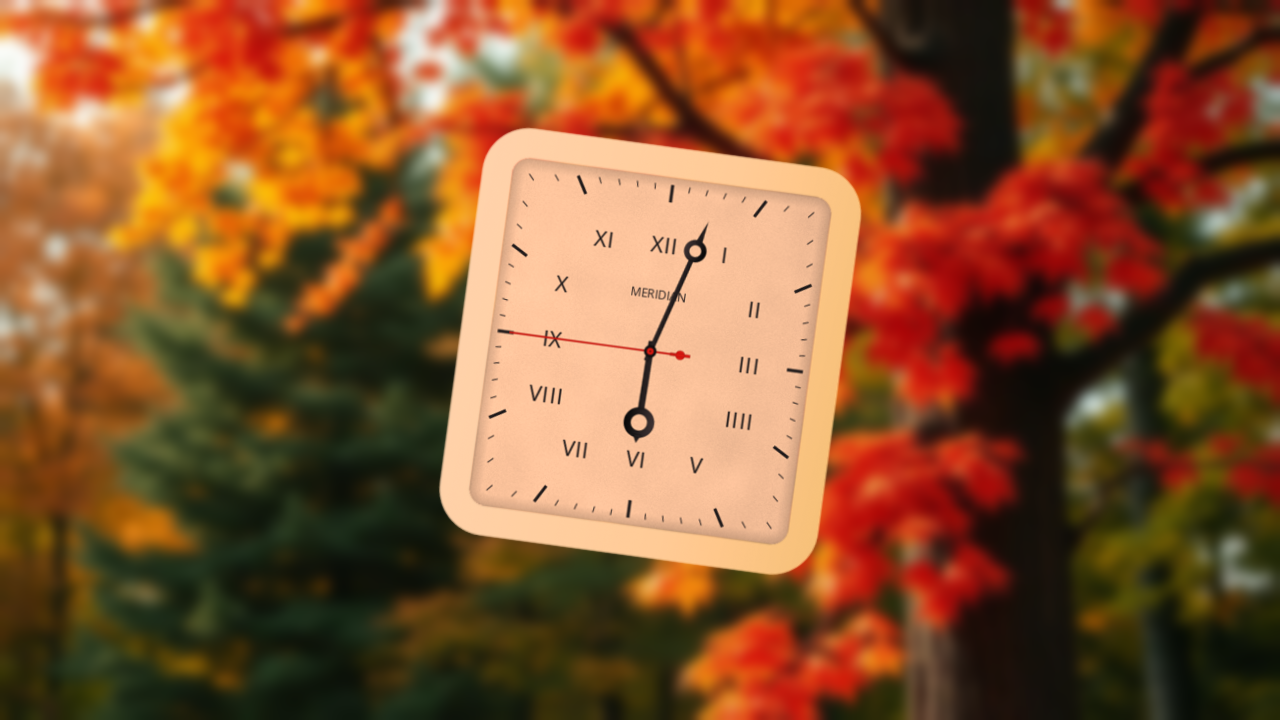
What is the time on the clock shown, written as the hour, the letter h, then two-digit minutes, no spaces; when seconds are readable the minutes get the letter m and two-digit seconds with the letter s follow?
6h02m45s
